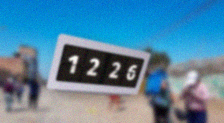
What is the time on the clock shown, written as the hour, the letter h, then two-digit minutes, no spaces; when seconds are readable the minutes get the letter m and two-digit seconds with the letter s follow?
12h26
